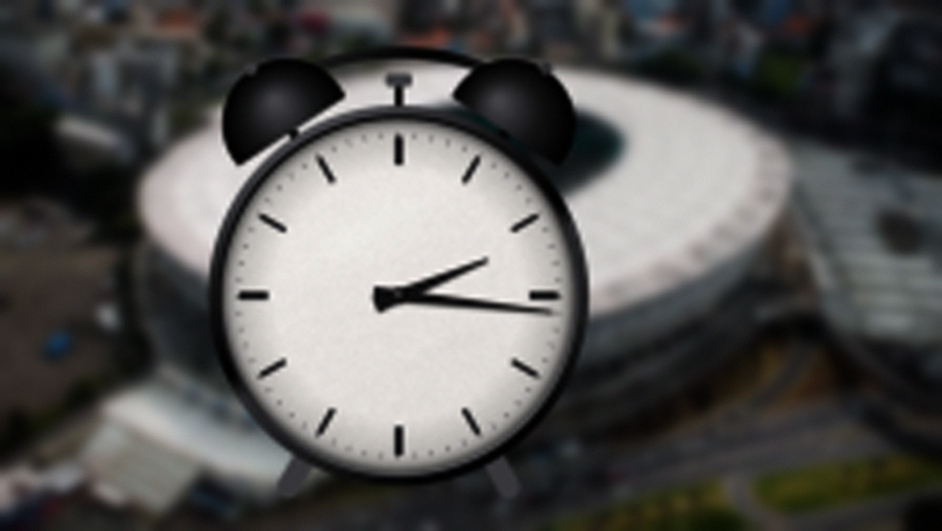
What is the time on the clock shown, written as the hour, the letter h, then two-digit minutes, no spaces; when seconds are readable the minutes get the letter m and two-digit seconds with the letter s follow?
2h16
